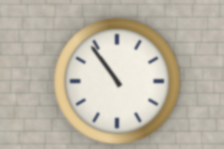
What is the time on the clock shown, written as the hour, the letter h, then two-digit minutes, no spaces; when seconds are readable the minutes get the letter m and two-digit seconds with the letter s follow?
10h54
